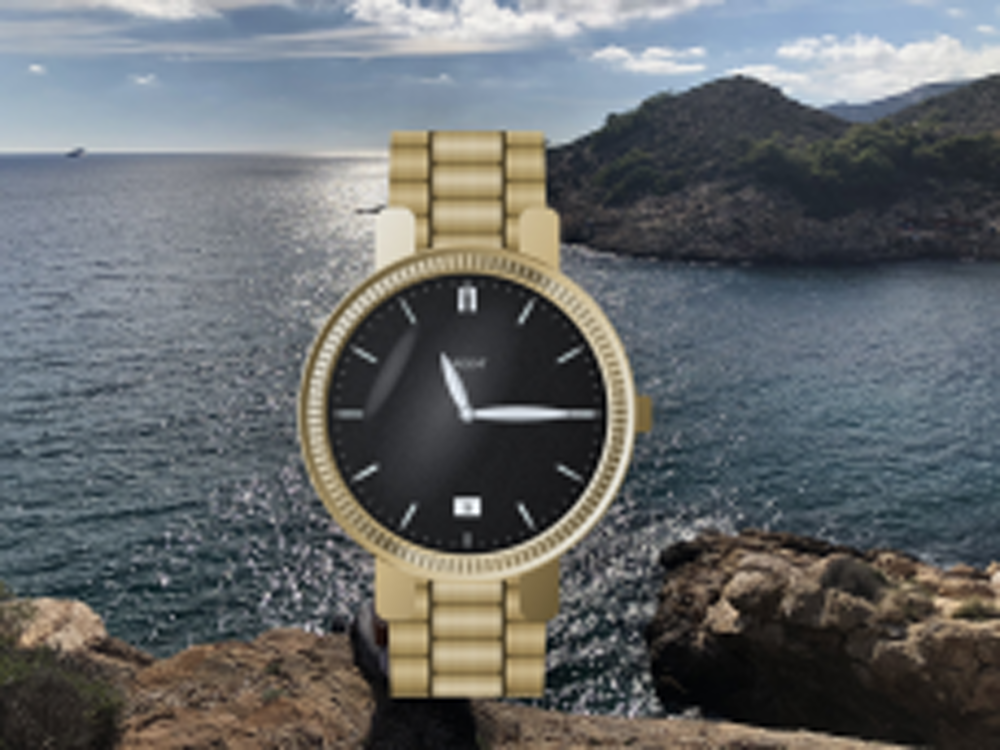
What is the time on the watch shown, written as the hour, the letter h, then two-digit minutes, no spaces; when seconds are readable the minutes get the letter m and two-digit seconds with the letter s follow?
11h15
